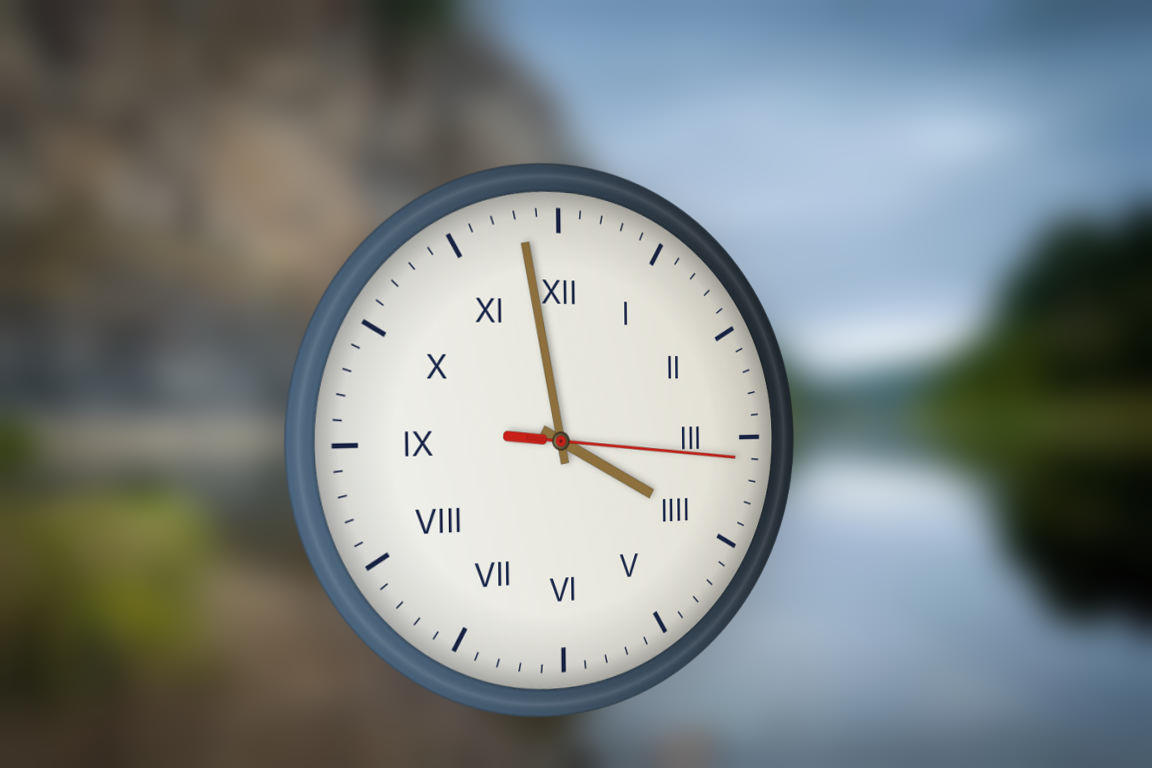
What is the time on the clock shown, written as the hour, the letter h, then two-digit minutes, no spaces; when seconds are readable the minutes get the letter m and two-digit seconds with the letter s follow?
3h58m16s
